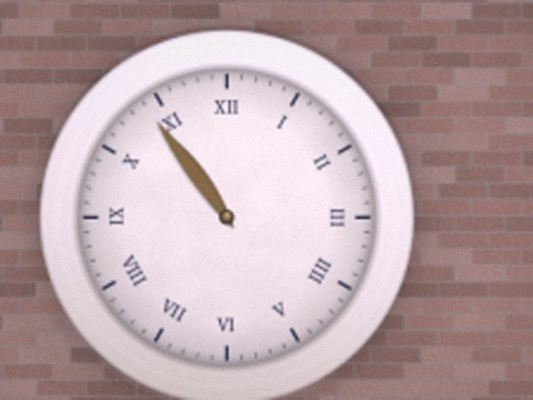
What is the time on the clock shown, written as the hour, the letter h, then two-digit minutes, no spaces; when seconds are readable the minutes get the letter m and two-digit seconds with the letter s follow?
10h54
